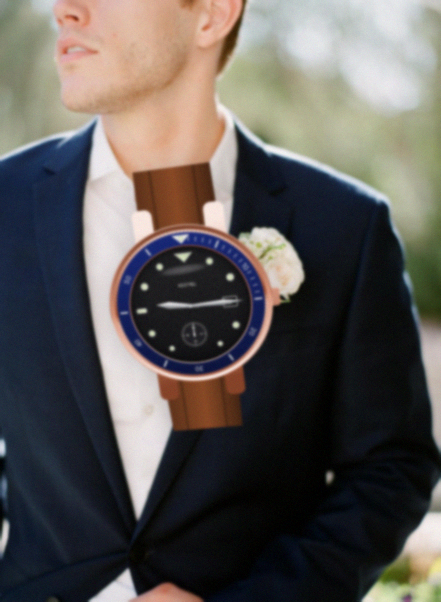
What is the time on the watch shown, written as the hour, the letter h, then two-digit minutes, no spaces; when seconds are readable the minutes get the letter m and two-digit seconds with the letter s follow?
9h15
